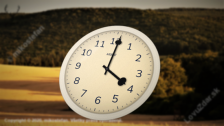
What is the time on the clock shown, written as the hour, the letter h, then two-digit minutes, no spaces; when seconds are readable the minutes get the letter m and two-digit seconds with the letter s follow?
4h01
